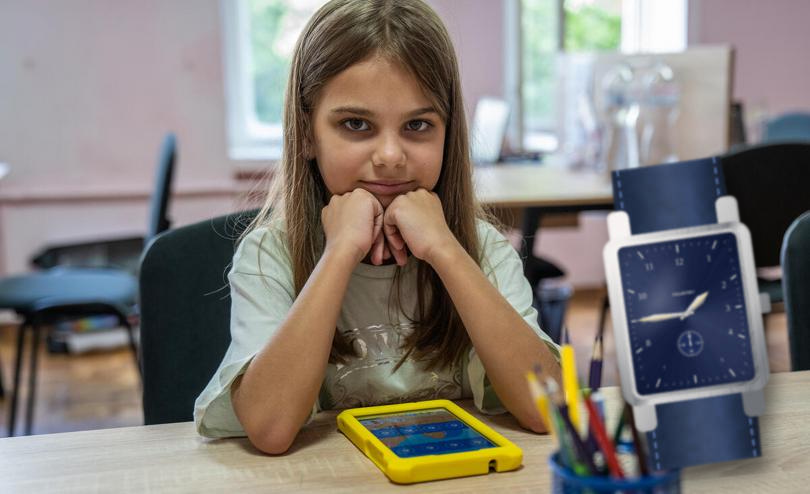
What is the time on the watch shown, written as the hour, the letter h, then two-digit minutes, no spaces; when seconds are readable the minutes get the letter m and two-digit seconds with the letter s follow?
1h45
